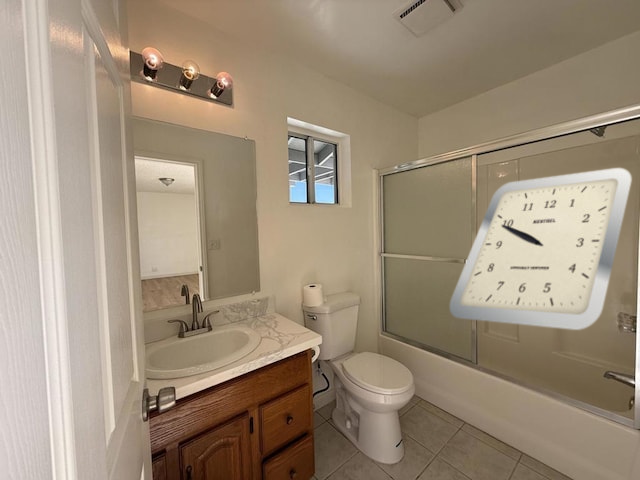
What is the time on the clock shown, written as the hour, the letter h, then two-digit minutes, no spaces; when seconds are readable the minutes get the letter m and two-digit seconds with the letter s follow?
9h49
